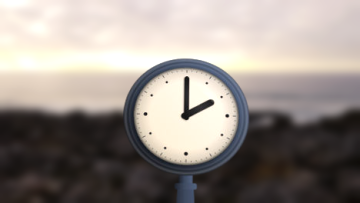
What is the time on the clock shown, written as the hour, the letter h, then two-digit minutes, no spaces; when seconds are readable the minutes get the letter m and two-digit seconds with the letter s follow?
2h00
